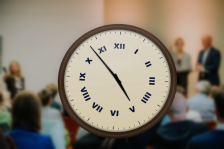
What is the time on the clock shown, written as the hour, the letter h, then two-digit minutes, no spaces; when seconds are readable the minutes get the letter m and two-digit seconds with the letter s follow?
4h53
